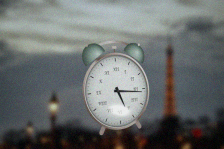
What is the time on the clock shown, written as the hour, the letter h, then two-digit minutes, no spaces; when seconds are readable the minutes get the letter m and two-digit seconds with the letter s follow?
5h16
